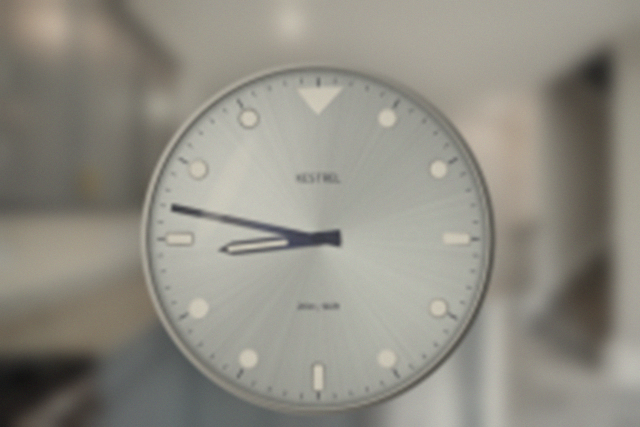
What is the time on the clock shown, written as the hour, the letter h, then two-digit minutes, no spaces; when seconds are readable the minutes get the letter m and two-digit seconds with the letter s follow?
8h47
